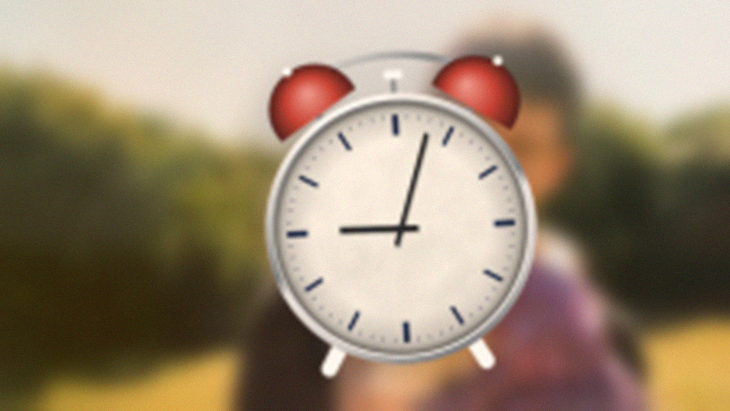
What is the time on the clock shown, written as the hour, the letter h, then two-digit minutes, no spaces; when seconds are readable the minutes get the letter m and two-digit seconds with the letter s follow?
9h03
